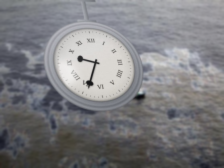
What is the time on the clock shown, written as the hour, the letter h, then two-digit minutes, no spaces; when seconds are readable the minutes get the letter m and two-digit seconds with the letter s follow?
9h34
